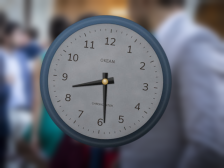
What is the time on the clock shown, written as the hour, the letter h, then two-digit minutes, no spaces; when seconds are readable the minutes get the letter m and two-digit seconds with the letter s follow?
8h29
